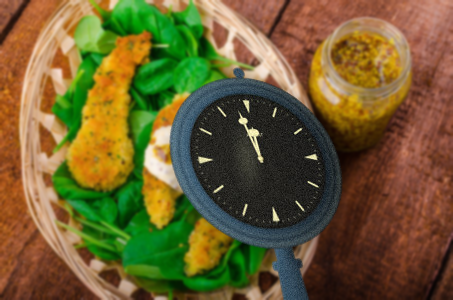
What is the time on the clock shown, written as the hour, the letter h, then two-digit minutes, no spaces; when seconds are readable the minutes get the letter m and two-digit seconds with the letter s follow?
11h58
